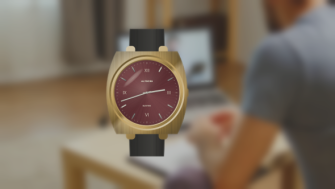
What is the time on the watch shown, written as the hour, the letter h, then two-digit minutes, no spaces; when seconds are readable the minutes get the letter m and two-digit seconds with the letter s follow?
2h42
